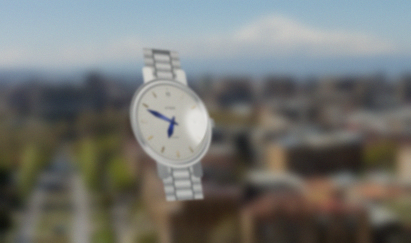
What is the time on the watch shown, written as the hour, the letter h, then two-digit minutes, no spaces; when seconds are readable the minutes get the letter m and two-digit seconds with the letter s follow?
6h49
